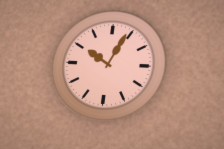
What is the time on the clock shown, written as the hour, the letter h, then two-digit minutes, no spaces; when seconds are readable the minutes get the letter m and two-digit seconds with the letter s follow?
10h04
